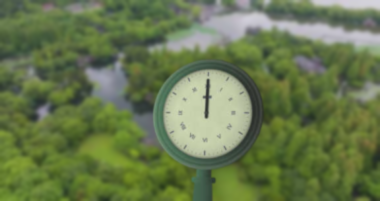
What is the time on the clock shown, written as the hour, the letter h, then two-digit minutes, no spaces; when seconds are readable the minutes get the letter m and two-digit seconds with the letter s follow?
12h00
